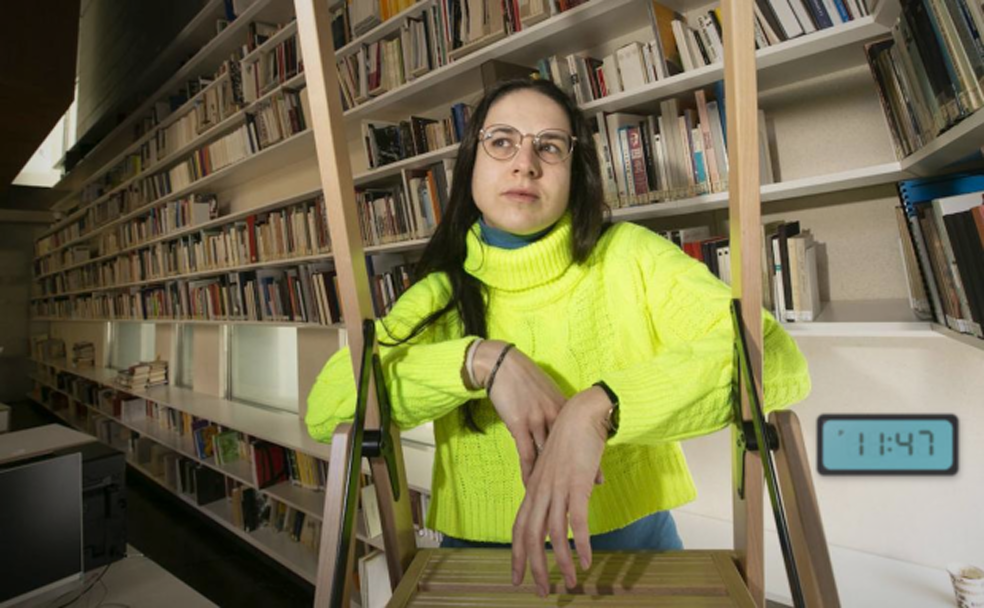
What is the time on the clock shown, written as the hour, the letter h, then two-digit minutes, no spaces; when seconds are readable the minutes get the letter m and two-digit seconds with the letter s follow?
11h47
